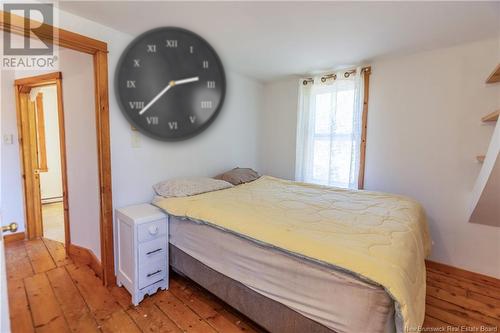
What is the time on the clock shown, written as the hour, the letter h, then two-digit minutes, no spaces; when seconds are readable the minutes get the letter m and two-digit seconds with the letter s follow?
2h38
